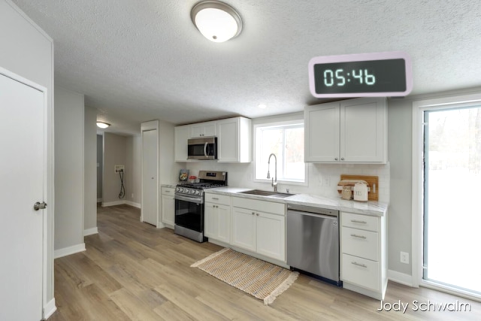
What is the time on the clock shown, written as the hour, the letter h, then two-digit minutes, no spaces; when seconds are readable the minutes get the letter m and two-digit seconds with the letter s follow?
5h46
